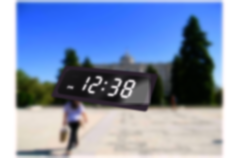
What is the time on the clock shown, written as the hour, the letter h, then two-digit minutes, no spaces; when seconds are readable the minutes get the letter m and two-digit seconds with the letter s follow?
12h38
